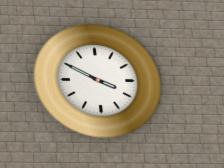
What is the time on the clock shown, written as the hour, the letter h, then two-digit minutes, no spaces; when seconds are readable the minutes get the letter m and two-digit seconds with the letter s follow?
3h50
